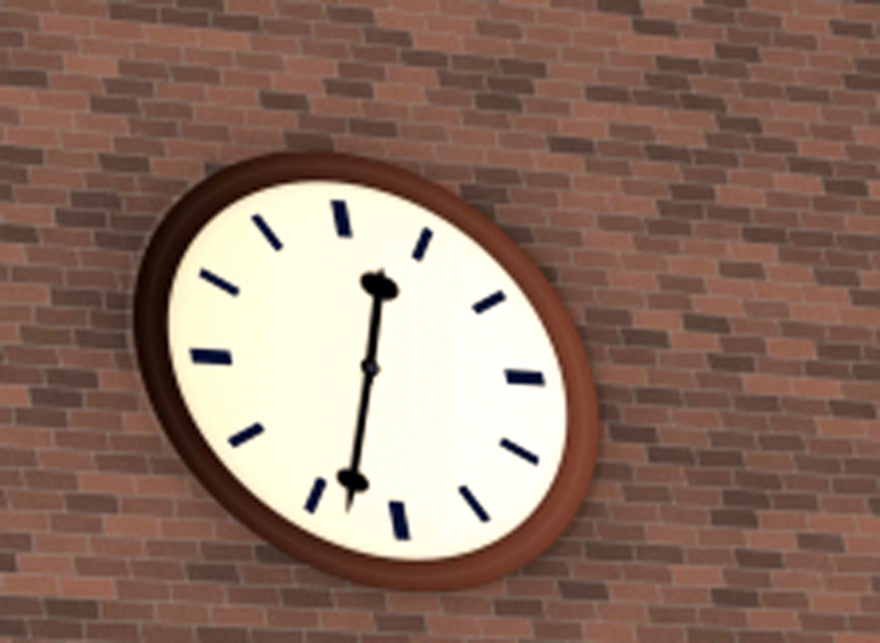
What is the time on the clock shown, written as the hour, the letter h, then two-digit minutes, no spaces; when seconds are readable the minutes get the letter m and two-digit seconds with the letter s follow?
12h33
